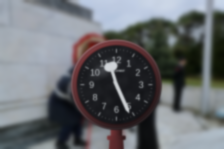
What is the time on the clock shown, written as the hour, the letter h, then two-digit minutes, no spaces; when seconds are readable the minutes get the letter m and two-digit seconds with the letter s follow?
11h26
